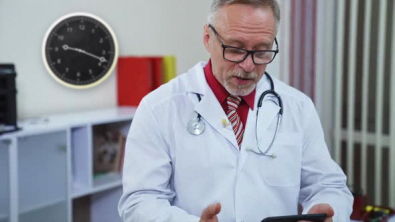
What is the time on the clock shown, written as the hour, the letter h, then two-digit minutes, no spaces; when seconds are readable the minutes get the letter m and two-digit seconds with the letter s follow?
9h18
